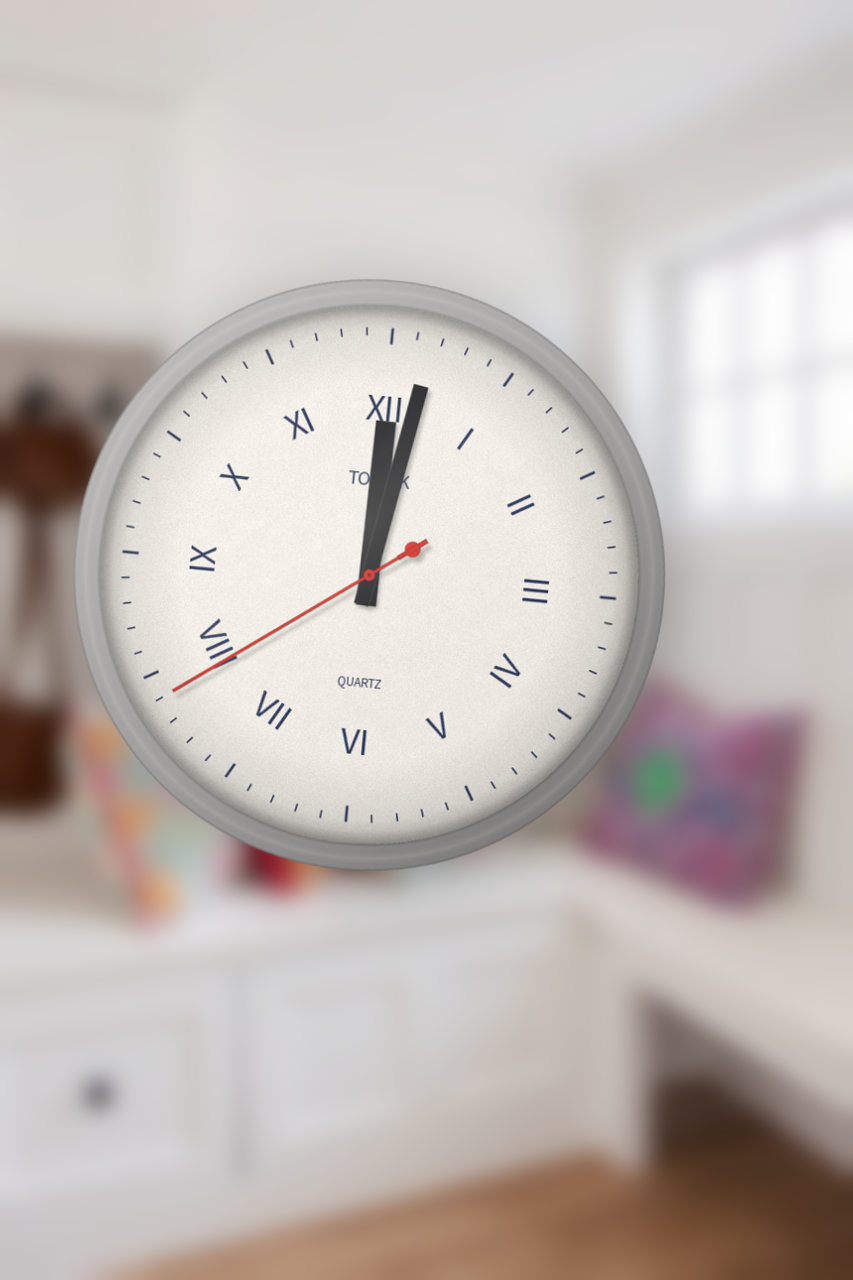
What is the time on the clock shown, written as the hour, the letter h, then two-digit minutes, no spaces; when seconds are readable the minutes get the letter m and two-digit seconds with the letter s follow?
12h01m39s
